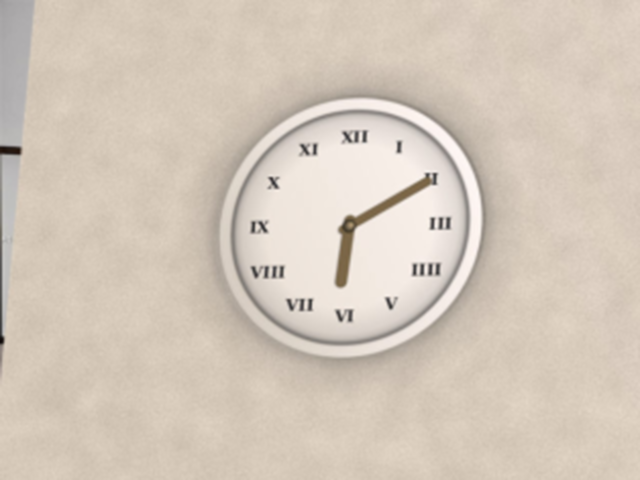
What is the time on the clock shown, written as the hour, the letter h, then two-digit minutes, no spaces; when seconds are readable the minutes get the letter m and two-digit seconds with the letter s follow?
6h10
